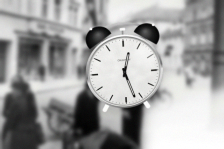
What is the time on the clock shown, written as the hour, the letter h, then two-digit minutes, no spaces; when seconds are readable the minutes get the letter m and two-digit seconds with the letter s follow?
12h27
